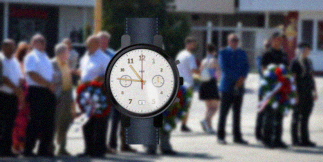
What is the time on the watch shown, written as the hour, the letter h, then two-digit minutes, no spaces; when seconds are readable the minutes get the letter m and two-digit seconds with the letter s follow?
10h46
